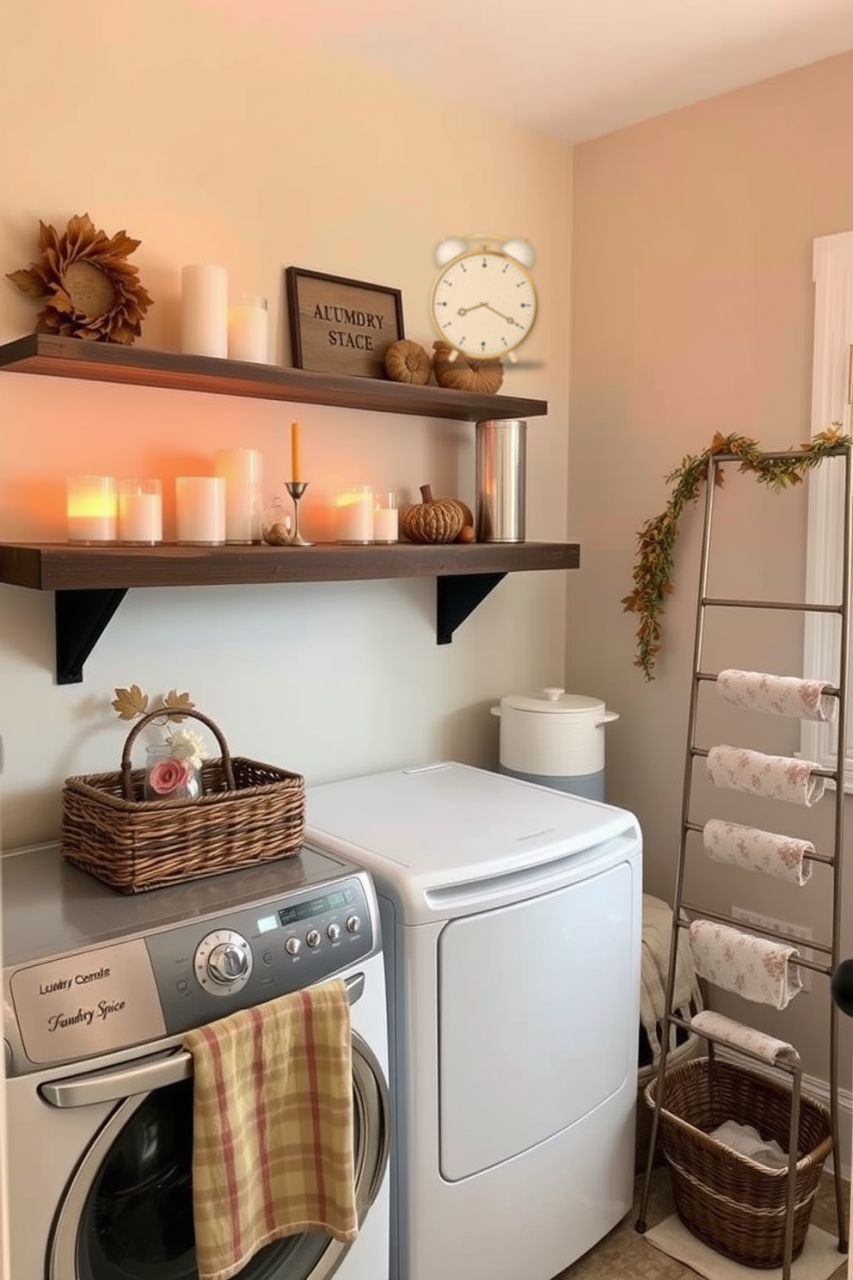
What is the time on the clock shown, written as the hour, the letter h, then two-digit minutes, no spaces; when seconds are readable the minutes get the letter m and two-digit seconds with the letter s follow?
8h20
